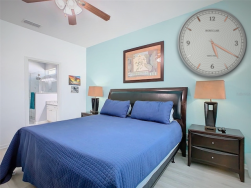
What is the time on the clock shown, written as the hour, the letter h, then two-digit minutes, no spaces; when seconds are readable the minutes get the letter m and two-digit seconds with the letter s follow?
5h20
